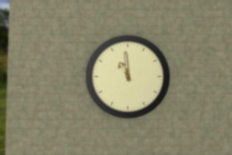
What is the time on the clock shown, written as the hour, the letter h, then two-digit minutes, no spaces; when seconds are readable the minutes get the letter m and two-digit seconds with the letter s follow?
10h59
